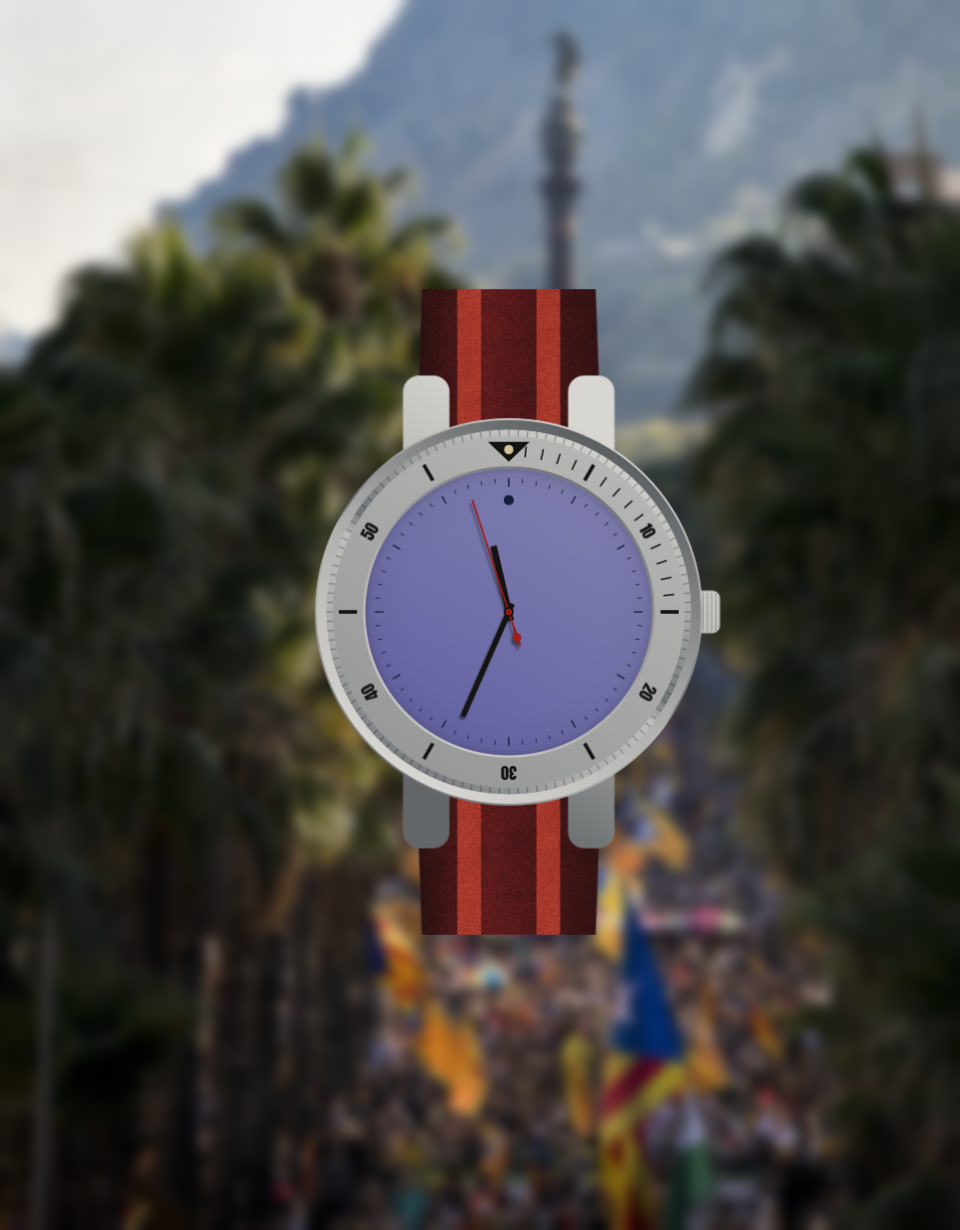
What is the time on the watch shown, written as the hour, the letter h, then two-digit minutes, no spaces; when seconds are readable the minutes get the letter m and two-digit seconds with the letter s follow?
11h33m57s
